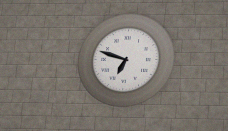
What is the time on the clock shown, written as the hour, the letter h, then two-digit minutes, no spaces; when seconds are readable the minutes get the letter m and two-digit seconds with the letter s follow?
6h48
